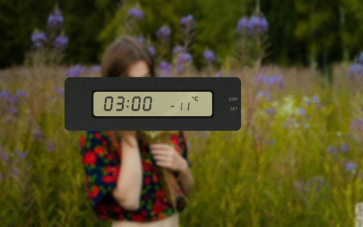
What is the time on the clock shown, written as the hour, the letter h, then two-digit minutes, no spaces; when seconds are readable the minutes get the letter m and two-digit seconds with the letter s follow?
3h00
